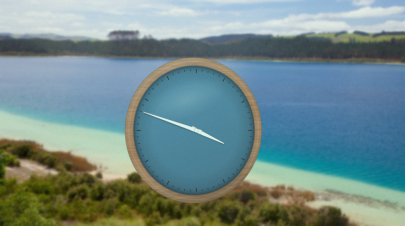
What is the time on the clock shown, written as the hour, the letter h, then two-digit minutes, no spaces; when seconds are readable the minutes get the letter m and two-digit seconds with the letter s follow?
3h48
